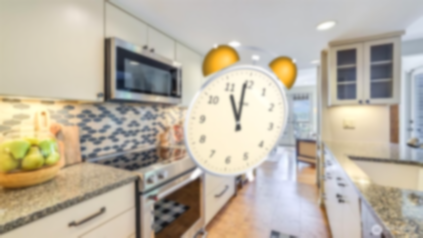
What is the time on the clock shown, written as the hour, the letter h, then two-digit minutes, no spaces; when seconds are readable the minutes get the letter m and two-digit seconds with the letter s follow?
10h59
